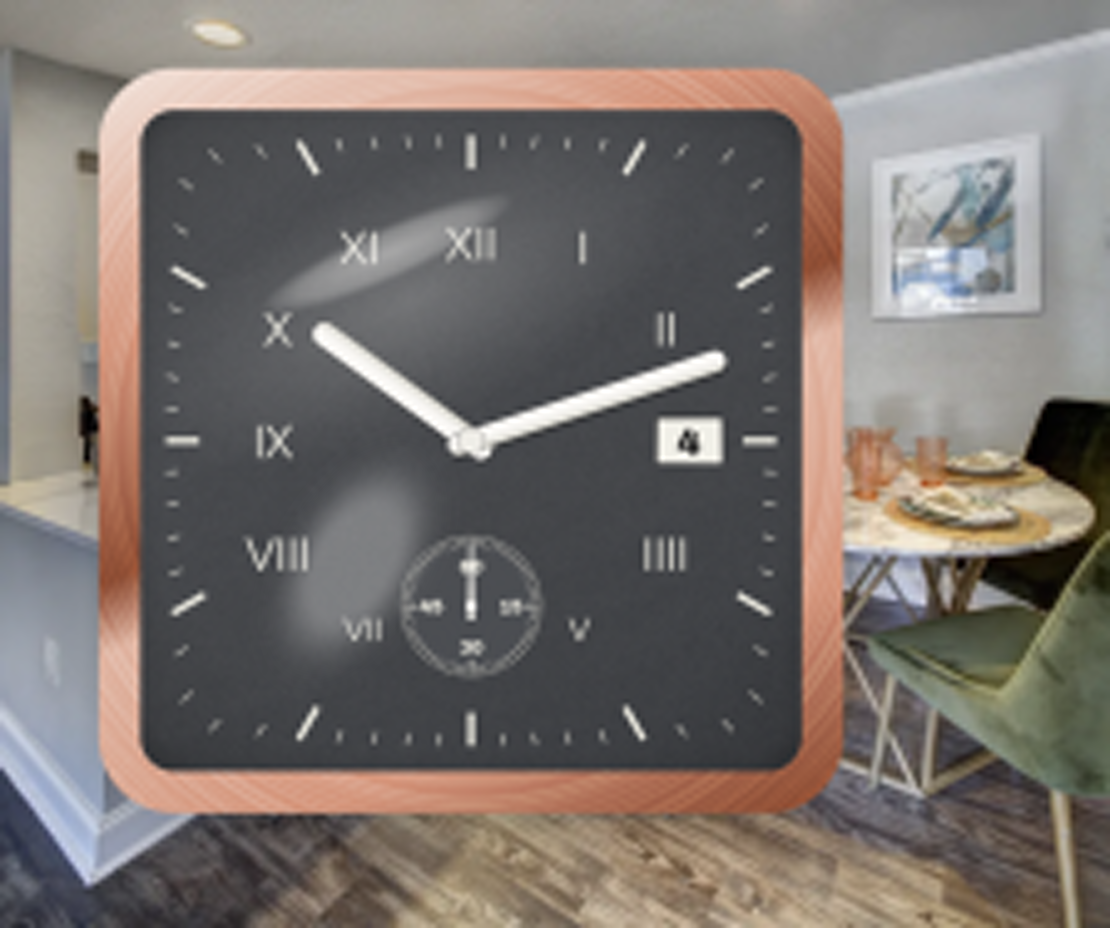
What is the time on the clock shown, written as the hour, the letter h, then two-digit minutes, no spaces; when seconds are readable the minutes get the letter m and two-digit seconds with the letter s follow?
10h12
